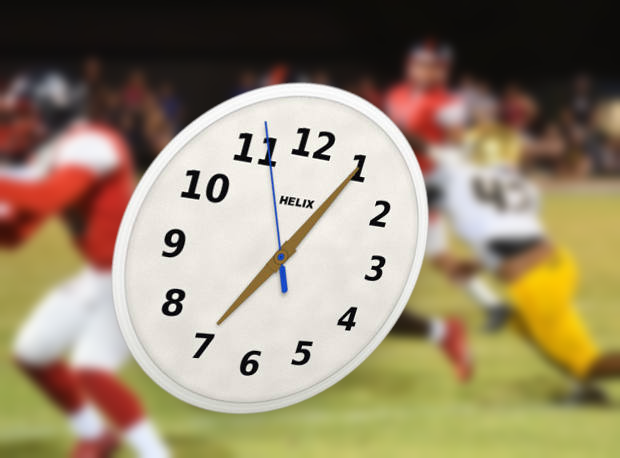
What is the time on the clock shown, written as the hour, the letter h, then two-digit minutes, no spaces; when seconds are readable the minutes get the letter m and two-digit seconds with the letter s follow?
7h04m56s
